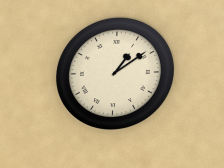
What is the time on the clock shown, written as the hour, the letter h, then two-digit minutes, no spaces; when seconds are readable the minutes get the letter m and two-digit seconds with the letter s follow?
1h09
